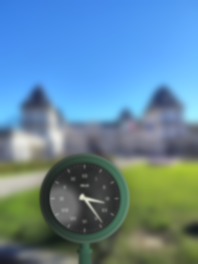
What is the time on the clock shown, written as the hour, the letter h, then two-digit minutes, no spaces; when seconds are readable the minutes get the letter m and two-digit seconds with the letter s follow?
3h24
